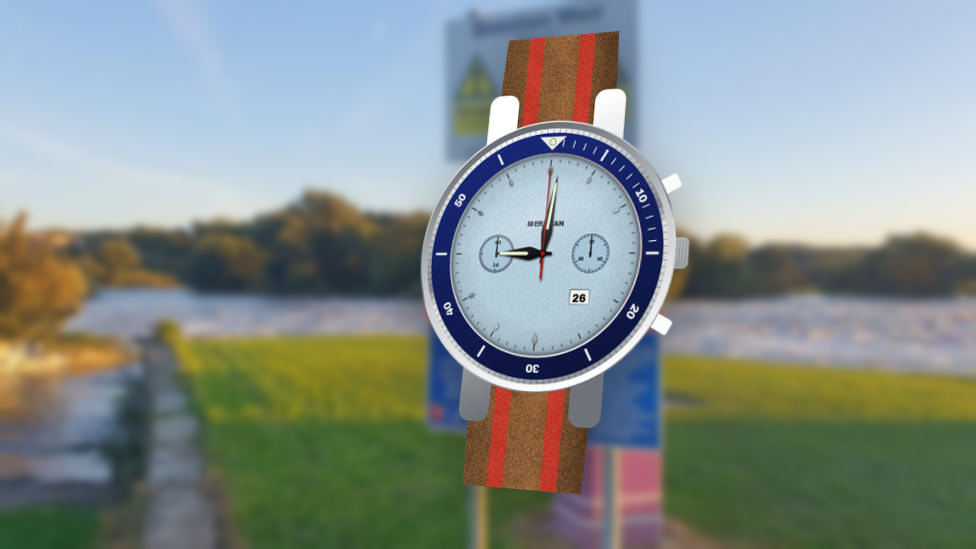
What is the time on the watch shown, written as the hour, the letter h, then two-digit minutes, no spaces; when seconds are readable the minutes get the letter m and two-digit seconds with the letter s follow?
9h01
